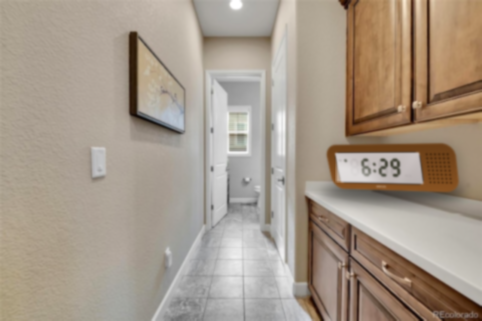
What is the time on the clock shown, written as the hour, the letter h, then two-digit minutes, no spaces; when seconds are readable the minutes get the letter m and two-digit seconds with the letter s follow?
6h29
